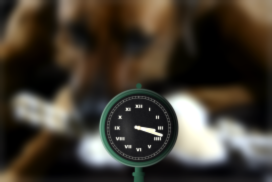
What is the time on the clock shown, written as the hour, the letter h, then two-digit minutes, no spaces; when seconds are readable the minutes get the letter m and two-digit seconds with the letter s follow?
3h18
